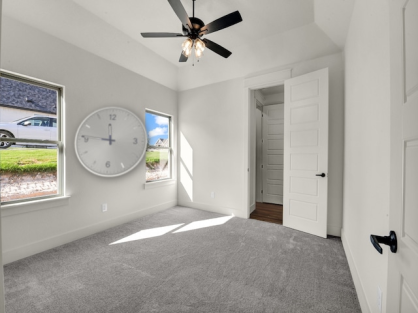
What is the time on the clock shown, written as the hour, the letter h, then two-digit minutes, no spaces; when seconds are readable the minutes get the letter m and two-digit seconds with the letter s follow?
11h46
